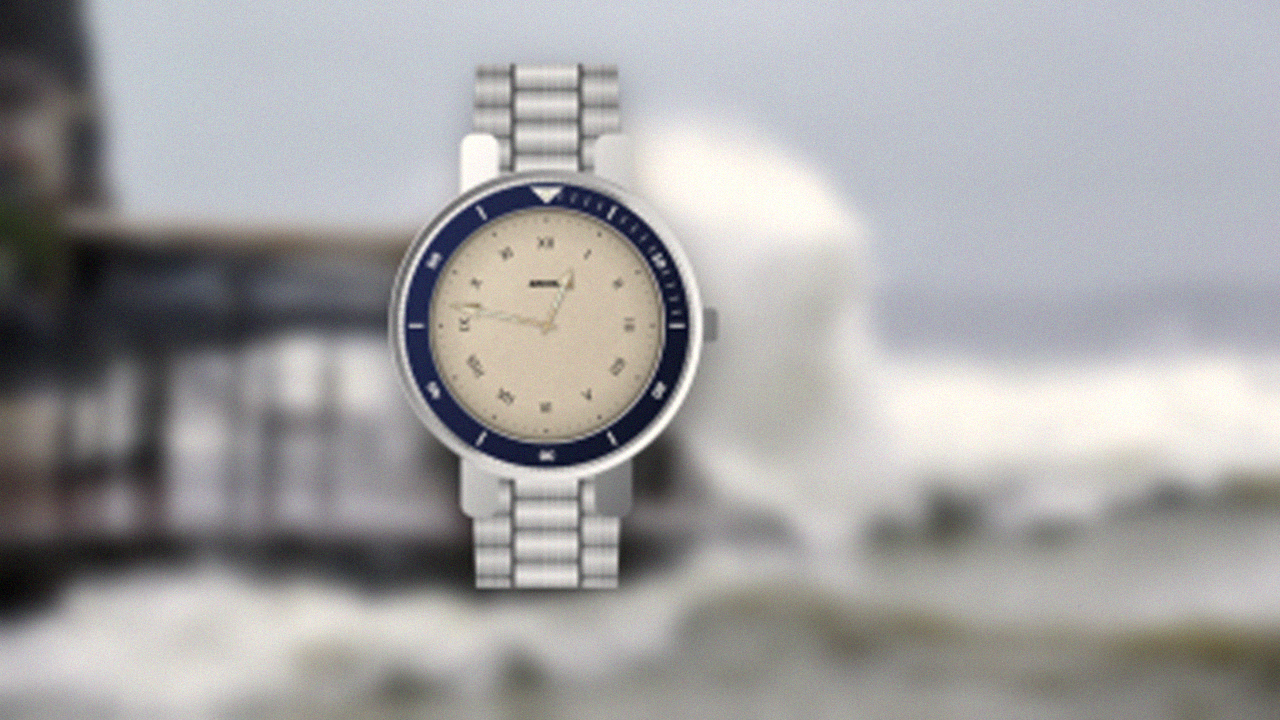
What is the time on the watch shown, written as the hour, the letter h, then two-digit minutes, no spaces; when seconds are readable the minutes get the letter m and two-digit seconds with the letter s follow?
12h47
